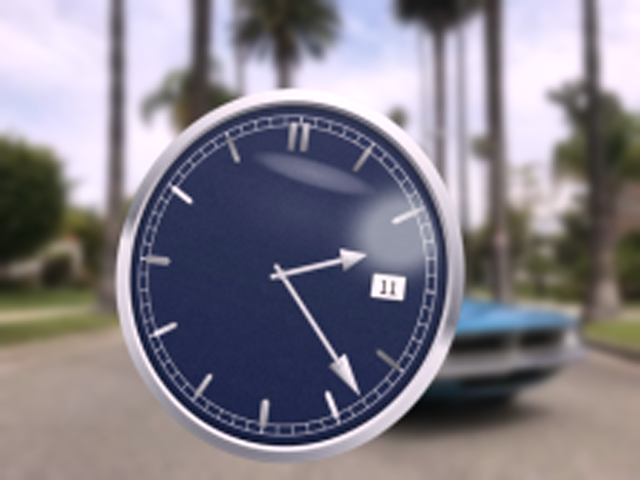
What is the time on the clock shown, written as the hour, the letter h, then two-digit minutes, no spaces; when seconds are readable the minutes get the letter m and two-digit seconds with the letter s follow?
2h23
